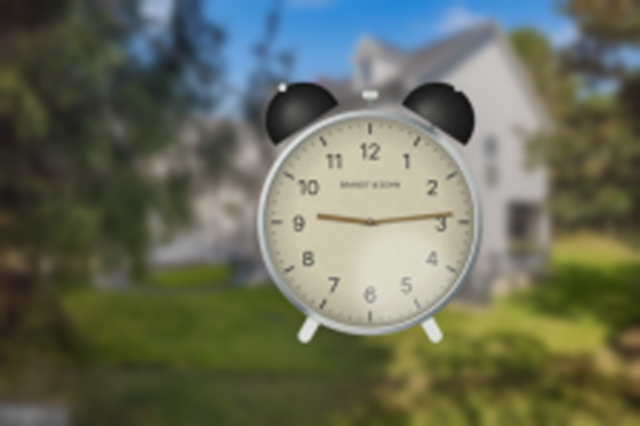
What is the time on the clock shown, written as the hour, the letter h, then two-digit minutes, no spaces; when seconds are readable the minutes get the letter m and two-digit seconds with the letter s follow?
9h14
